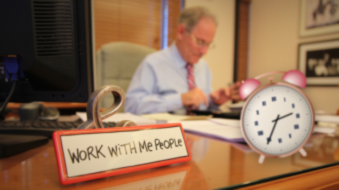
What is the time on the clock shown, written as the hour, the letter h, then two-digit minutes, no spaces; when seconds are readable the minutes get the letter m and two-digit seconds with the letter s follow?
2h35
